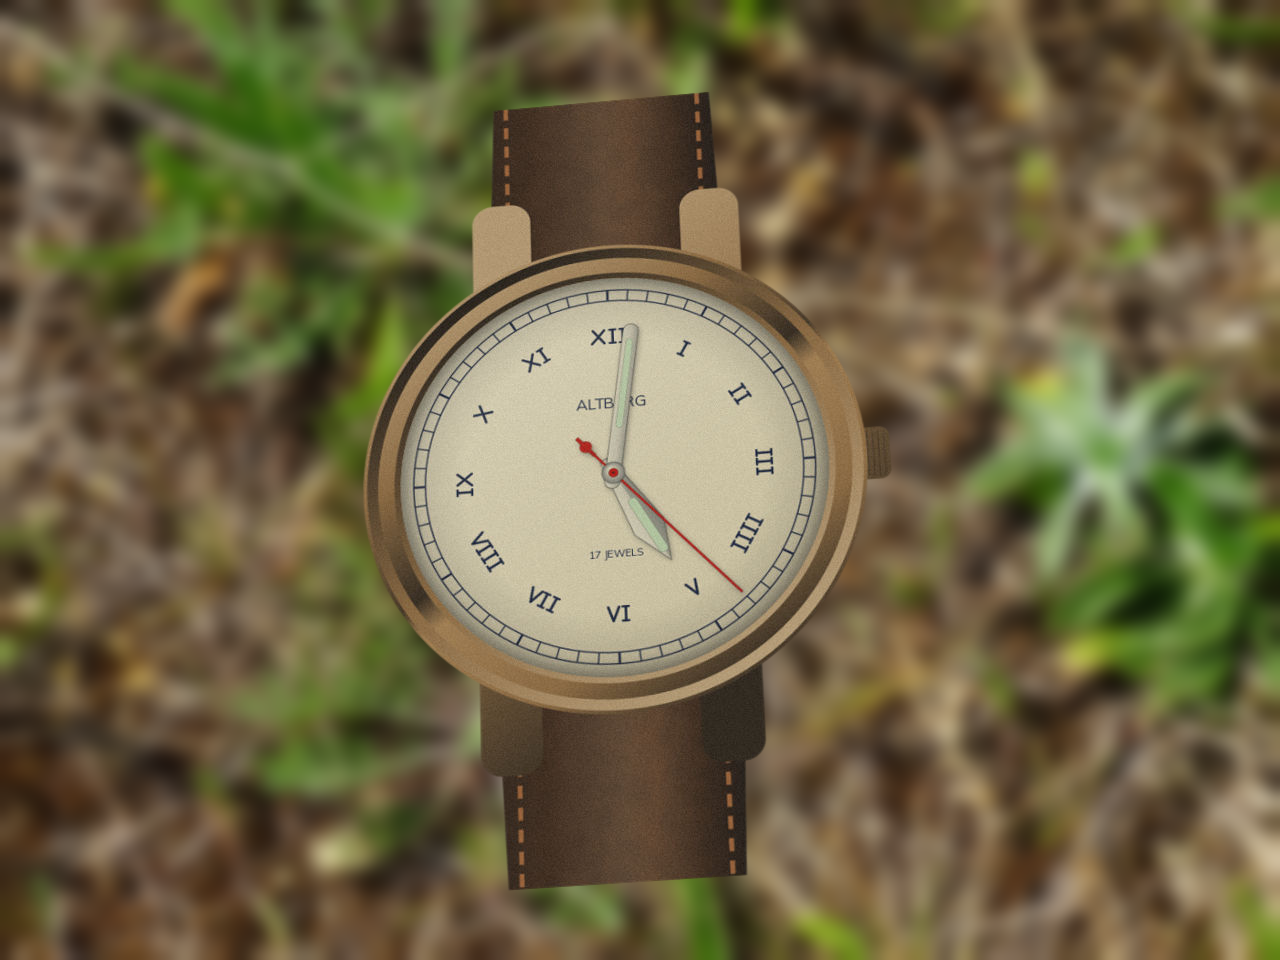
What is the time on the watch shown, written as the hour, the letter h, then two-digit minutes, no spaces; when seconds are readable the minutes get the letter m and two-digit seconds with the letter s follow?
5h01m23s
